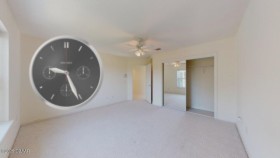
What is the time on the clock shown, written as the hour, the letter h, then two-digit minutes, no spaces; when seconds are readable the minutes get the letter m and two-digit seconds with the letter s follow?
9h26
